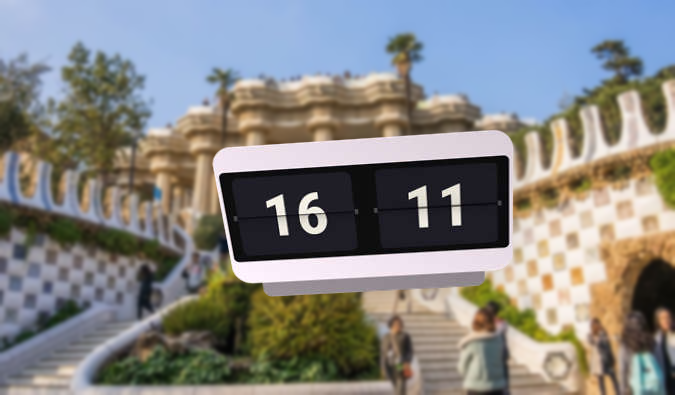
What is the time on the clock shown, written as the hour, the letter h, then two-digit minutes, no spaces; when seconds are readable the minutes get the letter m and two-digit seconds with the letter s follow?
16h11
